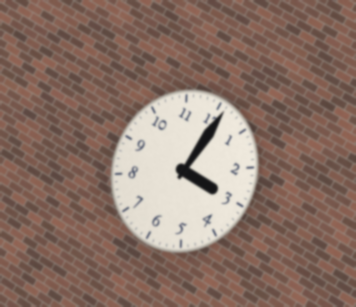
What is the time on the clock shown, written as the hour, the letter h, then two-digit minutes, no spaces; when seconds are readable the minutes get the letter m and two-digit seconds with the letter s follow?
3h01
